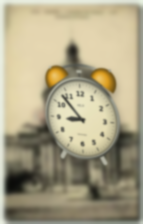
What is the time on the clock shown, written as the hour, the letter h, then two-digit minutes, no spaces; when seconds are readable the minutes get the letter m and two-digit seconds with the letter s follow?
8h53
